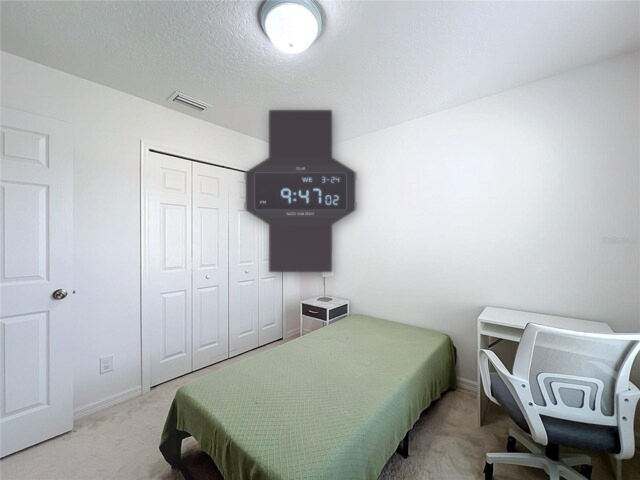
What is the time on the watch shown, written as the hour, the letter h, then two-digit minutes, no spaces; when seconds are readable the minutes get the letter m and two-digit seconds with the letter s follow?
9h47m02s
